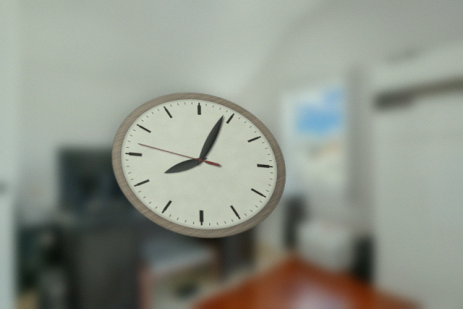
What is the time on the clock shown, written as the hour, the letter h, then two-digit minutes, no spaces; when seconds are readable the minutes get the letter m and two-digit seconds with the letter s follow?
8h03m47s
